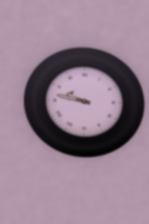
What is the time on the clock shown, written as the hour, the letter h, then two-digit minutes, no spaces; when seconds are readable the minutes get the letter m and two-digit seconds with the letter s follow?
9h47
